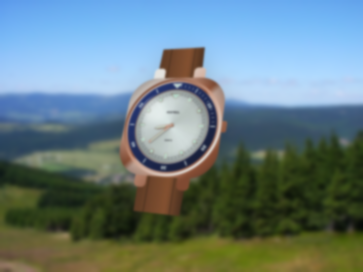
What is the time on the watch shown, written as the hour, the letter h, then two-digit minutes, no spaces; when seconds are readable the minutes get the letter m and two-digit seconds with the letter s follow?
8h38
